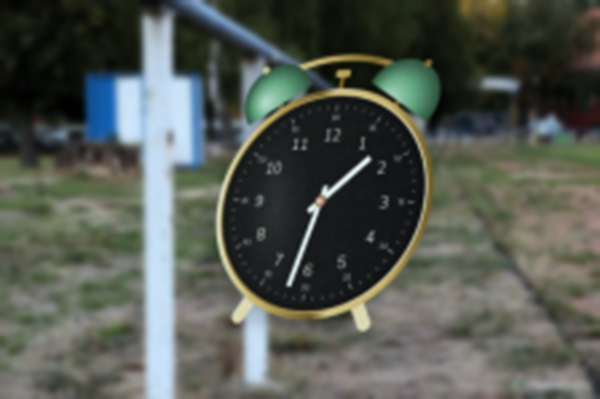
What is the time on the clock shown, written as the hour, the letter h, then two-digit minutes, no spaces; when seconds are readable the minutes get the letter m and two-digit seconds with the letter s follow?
1h32
